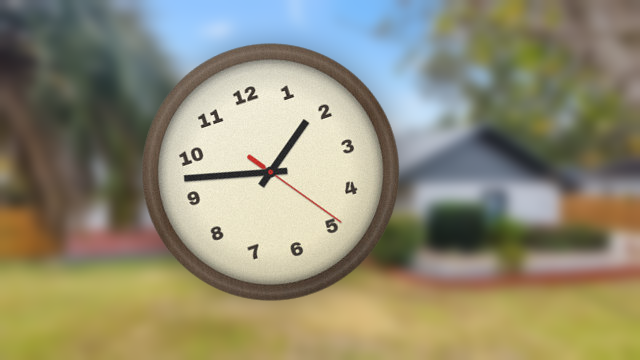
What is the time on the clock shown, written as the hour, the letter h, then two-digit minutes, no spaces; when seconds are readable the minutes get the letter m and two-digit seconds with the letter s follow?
1h47m24s
